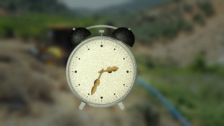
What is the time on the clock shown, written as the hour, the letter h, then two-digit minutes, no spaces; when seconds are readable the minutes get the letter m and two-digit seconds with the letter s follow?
2h34
